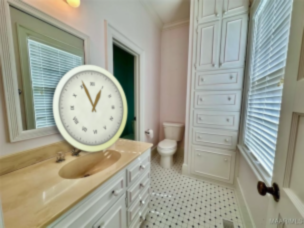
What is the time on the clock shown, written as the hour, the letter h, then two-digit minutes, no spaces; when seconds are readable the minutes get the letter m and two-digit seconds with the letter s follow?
12h56
